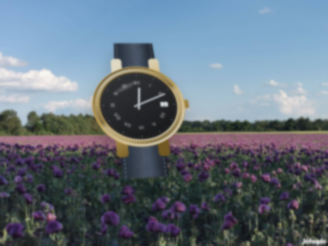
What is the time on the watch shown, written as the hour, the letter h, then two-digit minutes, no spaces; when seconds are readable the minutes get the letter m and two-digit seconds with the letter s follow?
12h11
